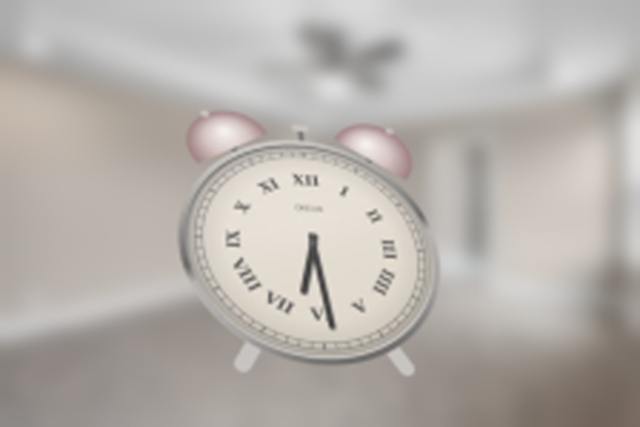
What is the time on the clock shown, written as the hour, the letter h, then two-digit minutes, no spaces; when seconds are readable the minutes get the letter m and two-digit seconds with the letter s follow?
6h29
